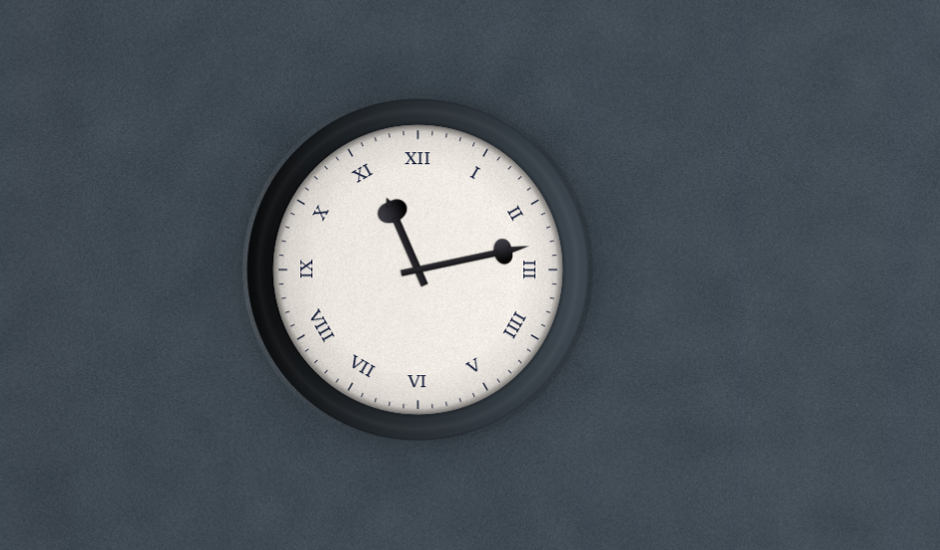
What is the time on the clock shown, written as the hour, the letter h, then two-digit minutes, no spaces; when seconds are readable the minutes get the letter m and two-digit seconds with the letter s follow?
11h13
